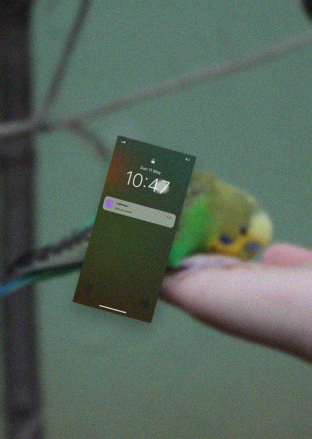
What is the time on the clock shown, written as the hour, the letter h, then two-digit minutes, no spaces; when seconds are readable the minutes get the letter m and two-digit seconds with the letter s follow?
10h47
